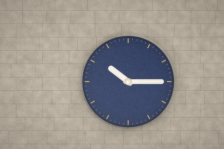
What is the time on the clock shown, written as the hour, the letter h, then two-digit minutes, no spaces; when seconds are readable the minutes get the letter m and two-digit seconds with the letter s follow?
10h15
